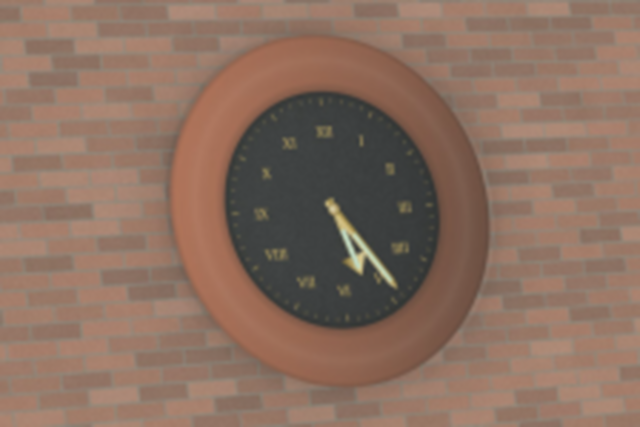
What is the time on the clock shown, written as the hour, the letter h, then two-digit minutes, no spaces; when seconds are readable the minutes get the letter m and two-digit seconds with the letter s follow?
5h24
